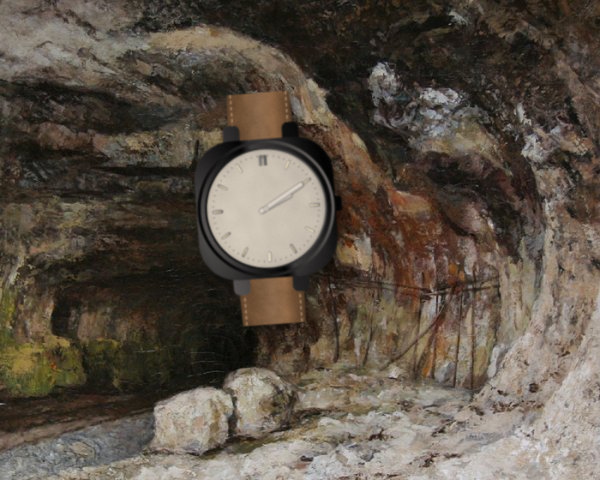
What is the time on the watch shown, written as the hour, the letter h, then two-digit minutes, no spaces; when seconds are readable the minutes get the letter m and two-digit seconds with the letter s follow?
2h10
